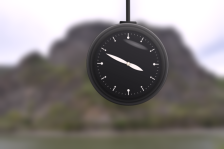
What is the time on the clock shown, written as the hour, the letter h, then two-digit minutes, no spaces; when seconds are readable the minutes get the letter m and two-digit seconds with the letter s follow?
3h49
